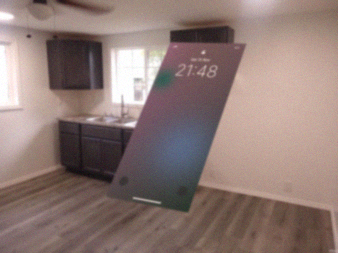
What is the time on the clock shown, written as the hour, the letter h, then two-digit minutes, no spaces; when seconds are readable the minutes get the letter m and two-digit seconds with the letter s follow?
21h48
